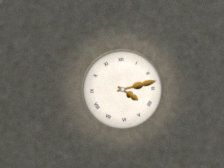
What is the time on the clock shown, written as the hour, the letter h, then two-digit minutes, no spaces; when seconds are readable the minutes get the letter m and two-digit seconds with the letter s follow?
4h13
